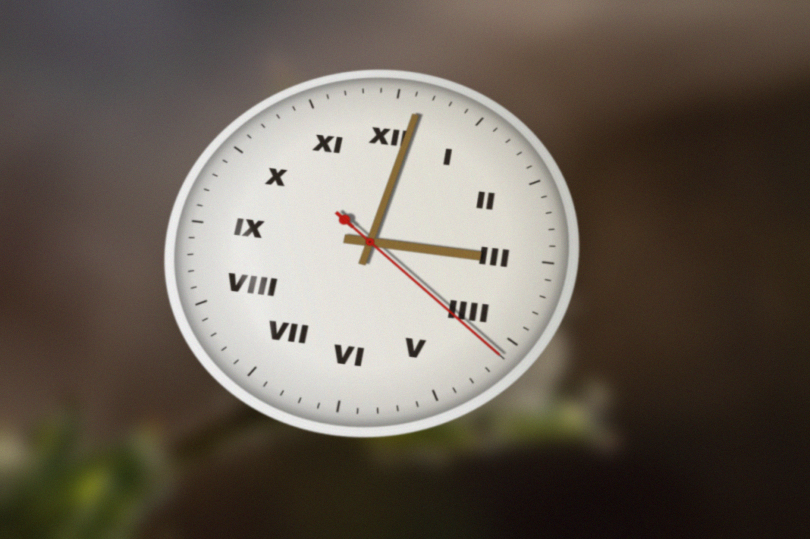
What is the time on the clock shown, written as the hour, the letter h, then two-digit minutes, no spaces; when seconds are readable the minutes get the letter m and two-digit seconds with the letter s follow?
3h01m21s
